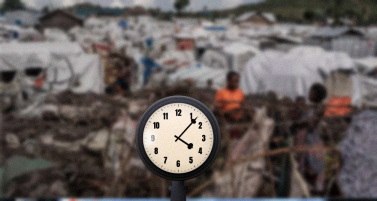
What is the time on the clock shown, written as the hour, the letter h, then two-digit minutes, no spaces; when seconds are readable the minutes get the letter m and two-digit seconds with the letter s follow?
4h07
